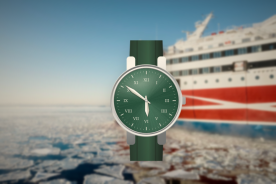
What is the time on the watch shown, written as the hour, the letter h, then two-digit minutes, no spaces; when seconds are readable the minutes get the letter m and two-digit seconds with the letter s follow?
5h51
